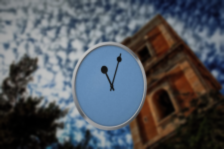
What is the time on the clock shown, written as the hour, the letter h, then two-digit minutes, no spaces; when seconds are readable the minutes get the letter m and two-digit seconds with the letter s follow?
11h03
